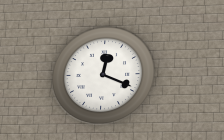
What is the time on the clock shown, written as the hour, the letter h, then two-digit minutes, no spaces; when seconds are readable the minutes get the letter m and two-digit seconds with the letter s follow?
12h19
